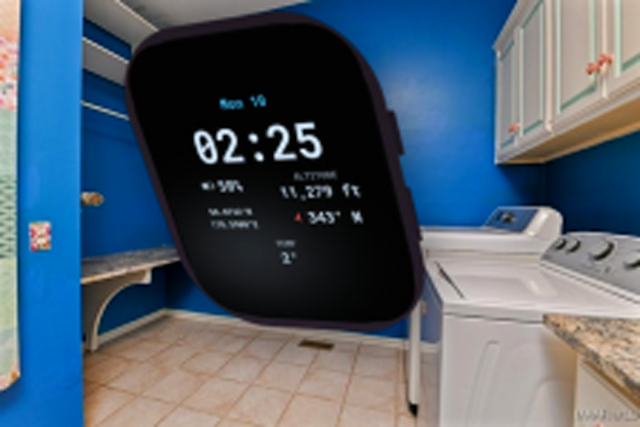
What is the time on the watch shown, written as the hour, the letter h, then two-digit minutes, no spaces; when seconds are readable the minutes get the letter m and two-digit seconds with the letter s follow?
2h25
